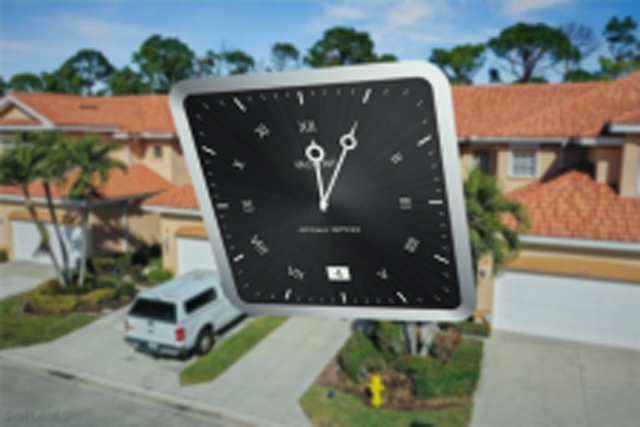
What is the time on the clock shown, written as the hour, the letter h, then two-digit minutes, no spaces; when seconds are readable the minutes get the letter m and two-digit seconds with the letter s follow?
12h05
